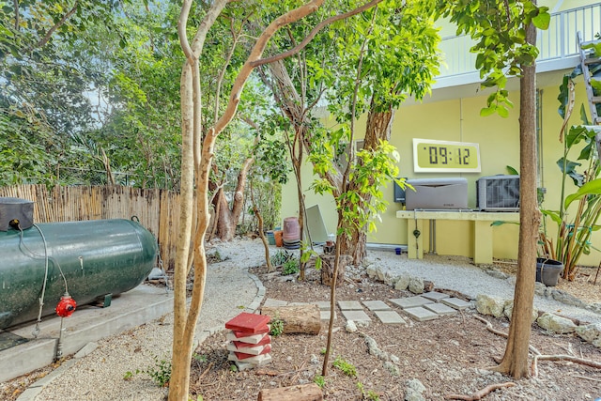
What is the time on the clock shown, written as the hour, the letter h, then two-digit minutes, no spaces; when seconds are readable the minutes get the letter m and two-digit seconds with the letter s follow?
9h12
